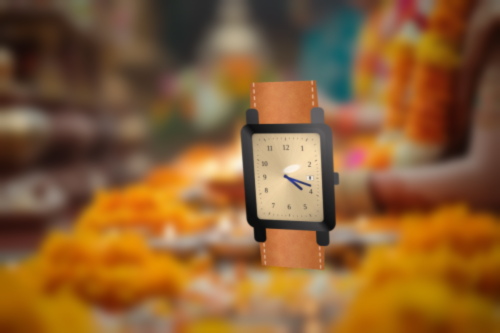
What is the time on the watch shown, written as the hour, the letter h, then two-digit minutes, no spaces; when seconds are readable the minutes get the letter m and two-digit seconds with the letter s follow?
4h18
